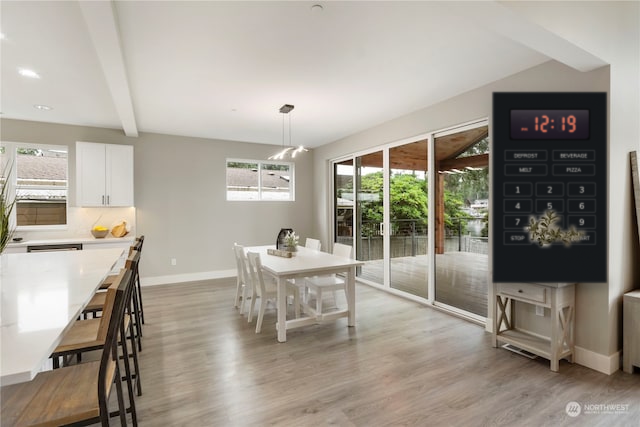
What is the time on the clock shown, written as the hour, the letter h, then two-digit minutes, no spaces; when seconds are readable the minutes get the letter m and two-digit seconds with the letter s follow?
12h19
